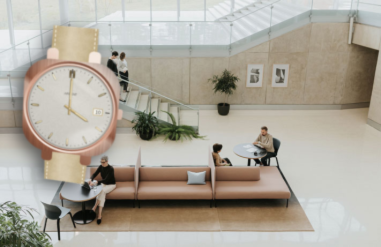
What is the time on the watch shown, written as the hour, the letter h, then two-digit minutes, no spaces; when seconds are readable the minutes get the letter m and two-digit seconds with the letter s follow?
4h00
